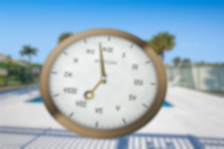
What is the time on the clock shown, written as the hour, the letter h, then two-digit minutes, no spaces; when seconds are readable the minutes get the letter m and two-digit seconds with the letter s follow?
6h58
